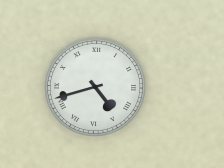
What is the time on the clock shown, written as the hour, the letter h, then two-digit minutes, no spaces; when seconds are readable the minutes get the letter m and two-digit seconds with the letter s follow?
4h42
